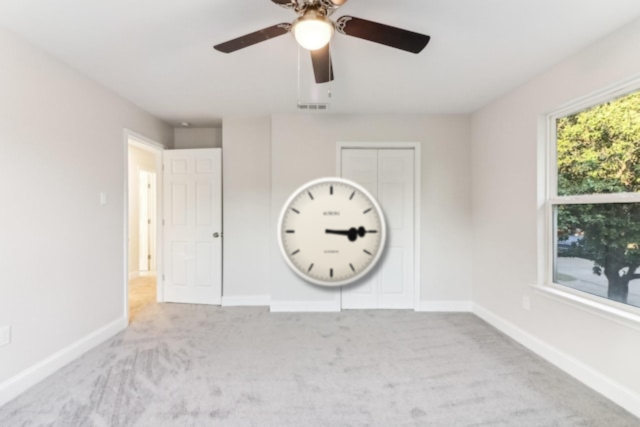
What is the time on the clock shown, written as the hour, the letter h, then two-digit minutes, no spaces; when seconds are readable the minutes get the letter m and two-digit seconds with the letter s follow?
3h15
